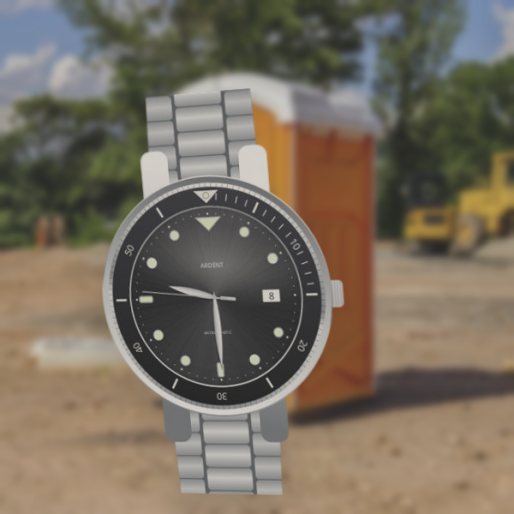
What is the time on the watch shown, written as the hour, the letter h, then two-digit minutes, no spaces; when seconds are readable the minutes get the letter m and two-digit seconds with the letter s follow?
9h29m46s
